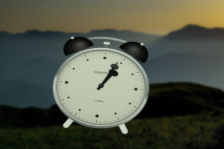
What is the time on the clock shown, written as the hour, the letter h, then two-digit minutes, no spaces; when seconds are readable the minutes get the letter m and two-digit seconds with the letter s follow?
1h04
